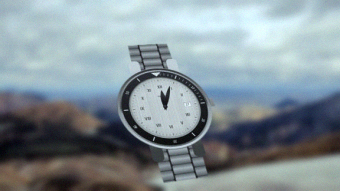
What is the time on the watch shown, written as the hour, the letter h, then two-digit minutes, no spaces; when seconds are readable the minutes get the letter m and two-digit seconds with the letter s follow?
12h04
